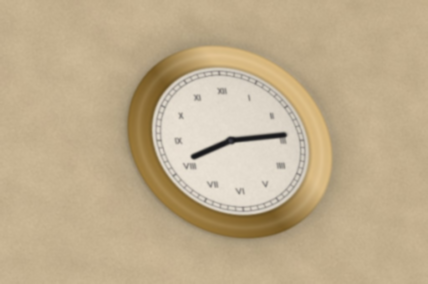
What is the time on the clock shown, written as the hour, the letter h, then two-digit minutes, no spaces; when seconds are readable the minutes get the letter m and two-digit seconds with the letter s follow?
8h14
